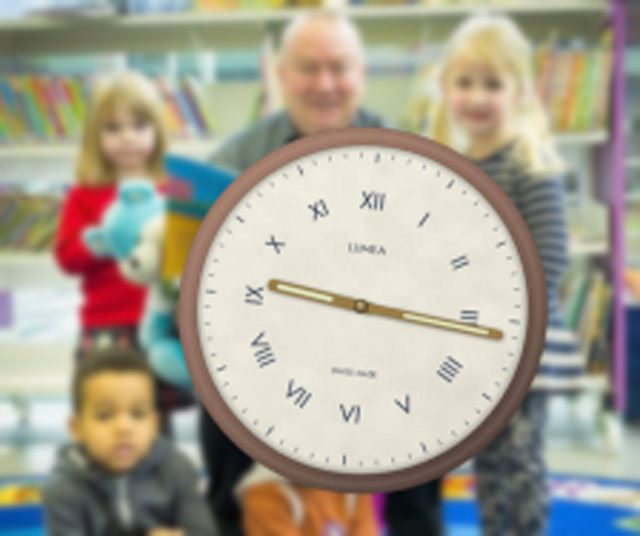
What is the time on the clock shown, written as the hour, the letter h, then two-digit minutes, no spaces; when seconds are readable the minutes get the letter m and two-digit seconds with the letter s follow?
9h16
